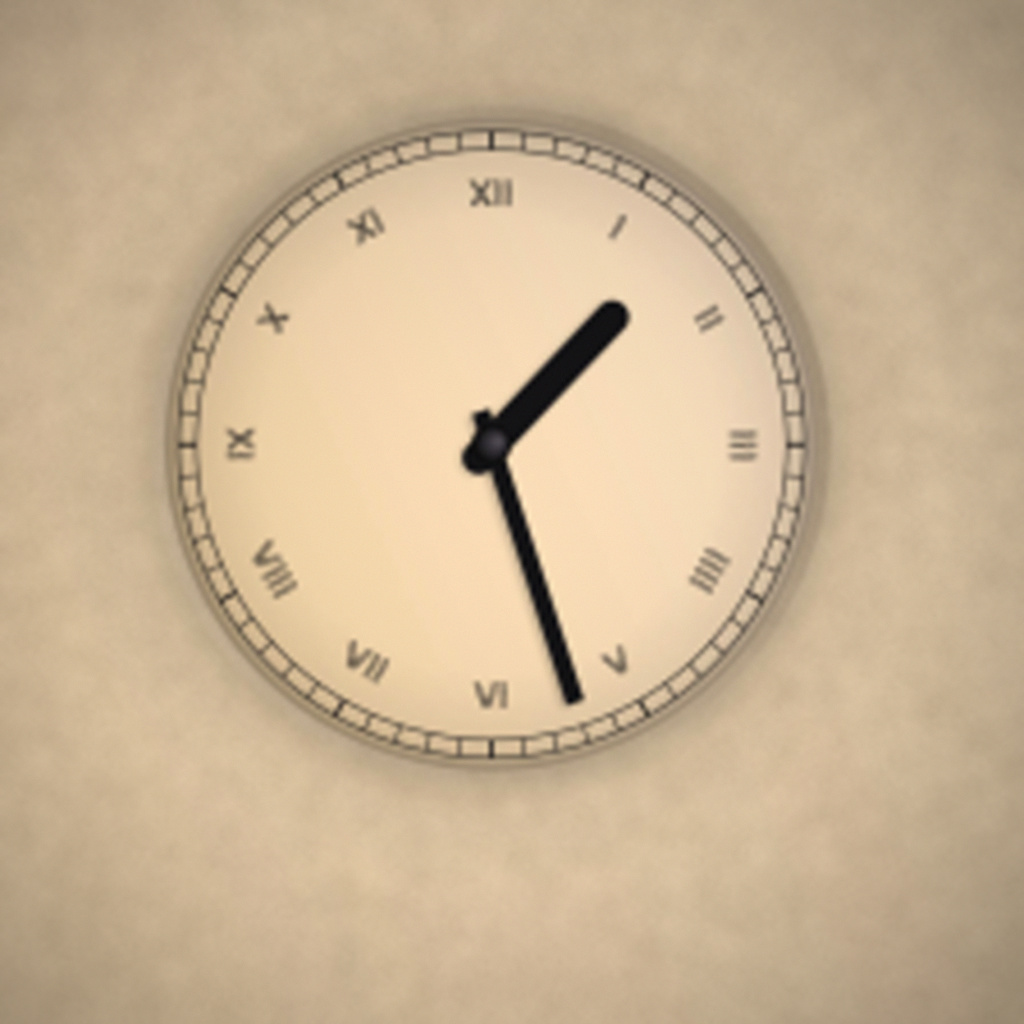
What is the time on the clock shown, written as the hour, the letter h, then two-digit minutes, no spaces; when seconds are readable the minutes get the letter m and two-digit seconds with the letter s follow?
1h27
